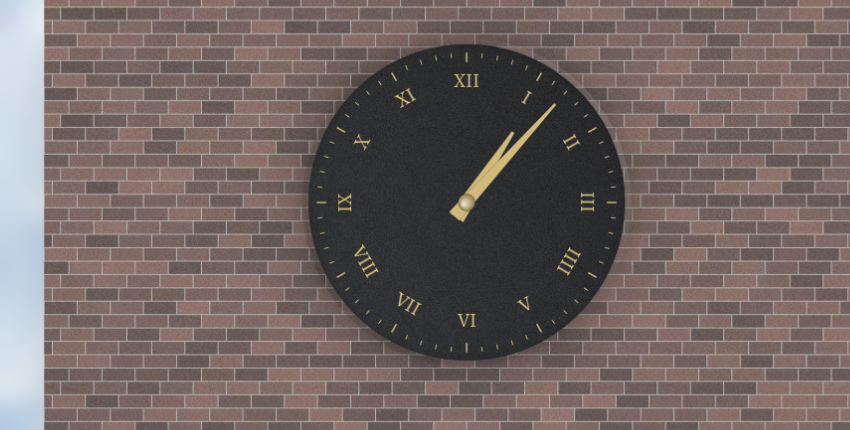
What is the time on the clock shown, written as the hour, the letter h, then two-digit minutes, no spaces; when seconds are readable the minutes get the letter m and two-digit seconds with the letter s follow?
1h07
